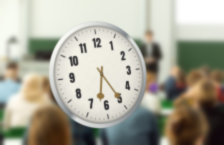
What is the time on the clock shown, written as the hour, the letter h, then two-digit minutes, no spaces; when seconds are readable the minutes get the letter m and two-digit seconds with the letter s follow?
6h25
